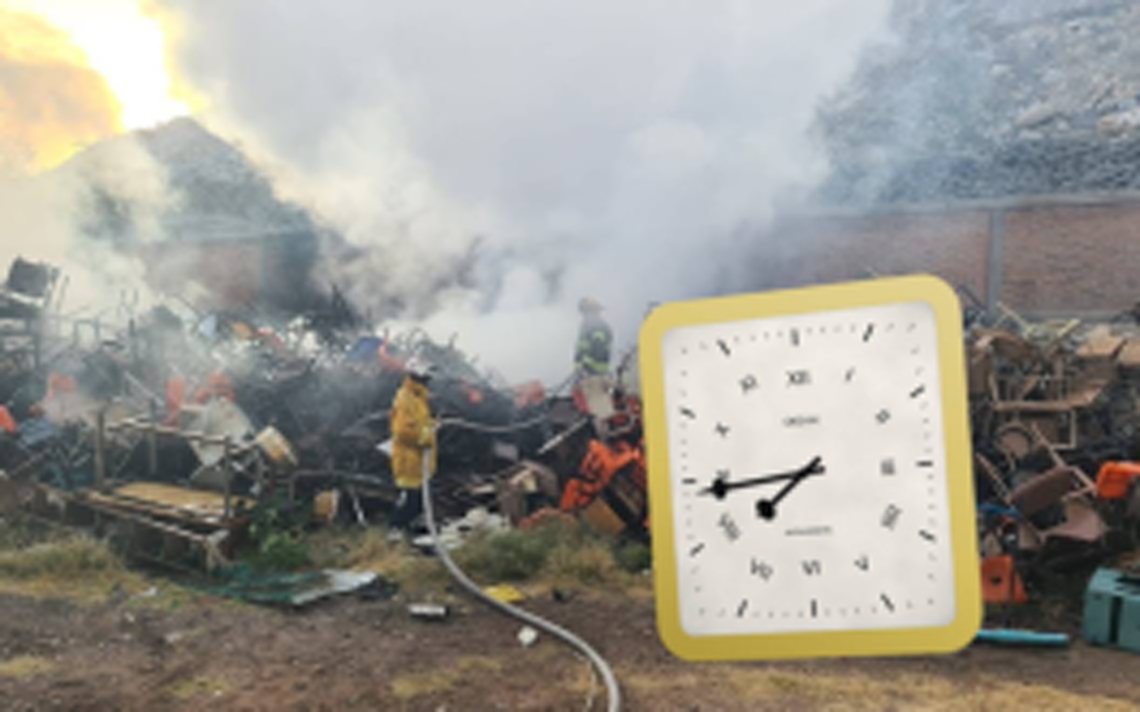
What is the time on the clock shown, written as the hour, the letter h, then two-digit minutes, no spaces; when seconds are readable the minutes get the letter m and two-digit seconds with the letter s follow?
7h44
